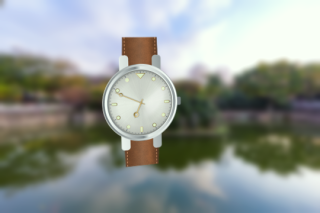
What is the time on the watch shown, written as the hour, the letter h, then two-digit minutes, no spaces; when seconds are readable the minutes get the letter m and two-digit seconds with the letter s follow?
6h49
